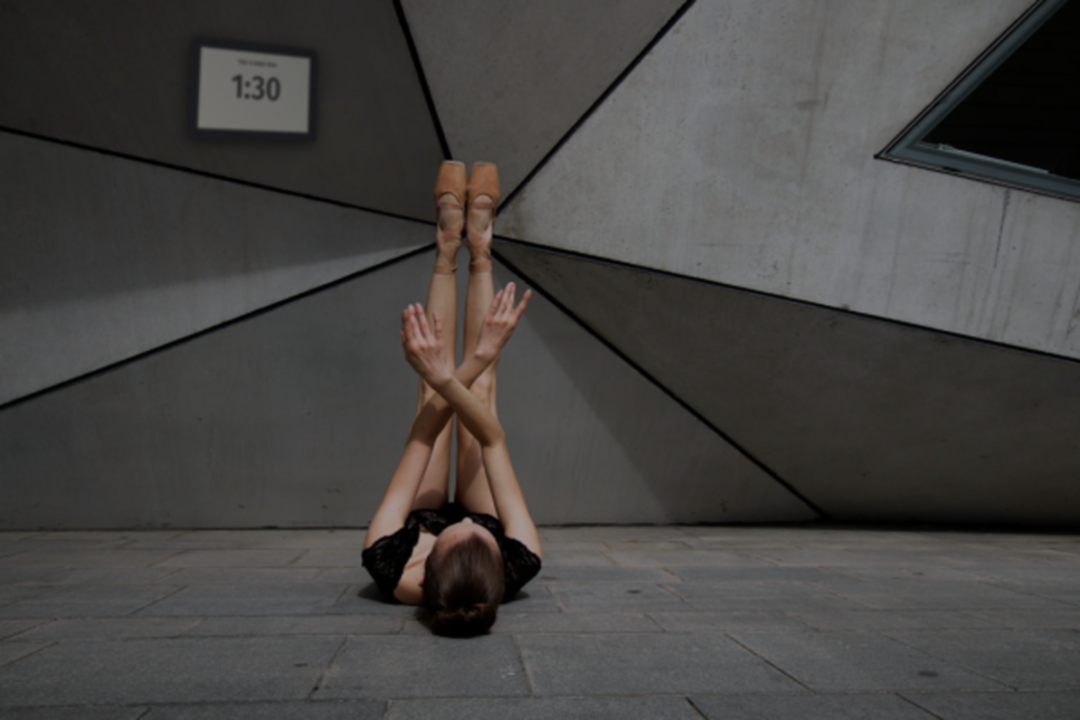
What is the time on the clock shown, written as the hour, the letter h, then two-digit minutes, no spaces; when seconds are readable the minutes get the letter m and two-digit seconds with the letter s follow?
1h30
